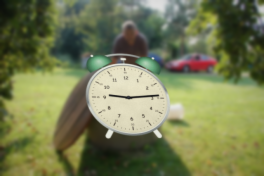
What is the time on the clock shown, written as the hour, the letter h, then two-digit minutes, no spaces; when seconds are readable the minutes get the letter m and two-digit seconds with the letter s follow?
9h14
